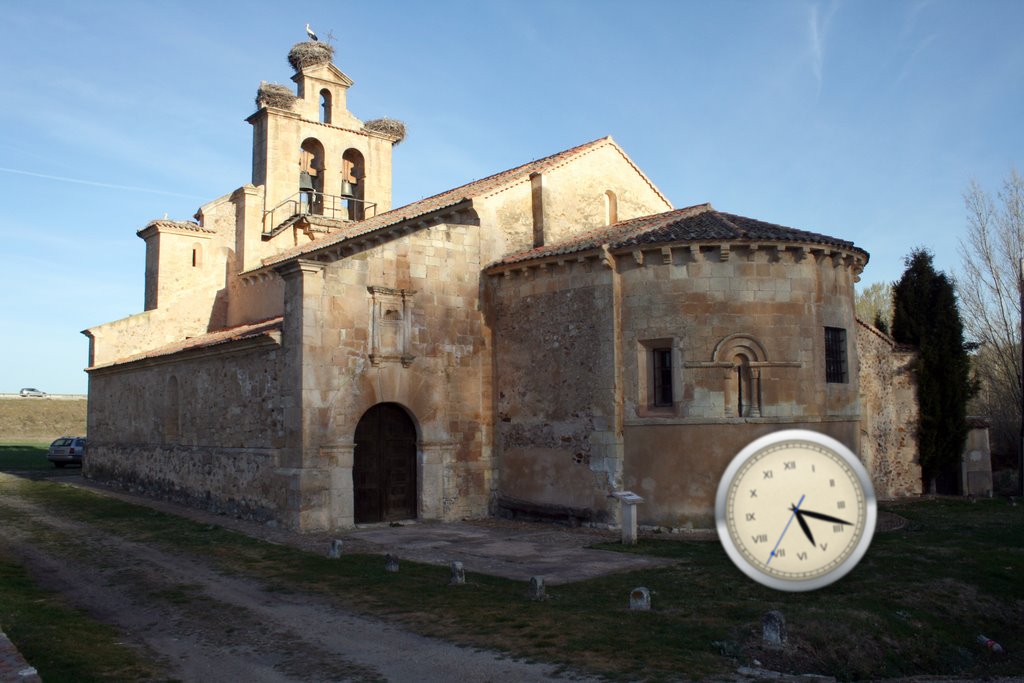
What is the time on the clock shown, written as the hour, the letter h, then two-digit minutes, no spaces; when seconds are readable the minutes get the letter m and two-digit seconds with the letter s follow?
5h18m36s
